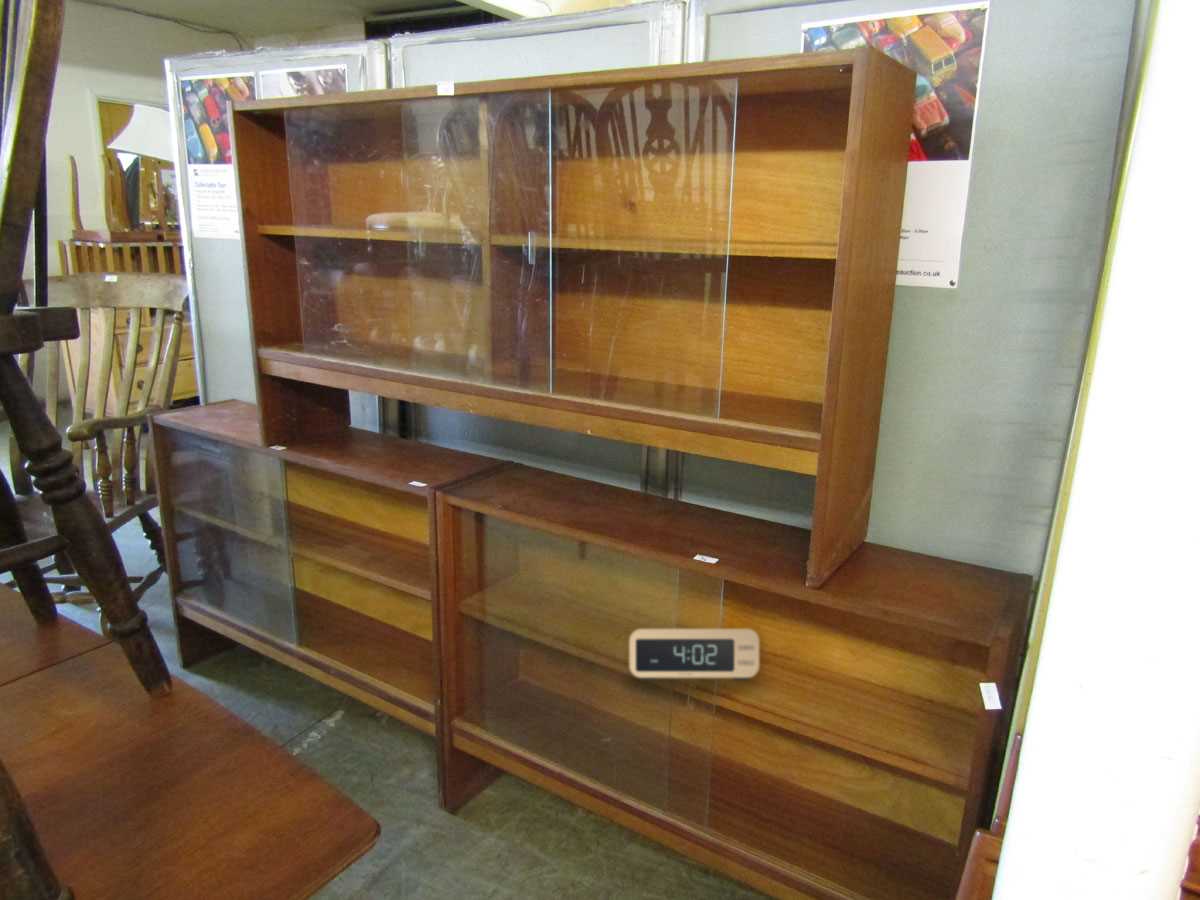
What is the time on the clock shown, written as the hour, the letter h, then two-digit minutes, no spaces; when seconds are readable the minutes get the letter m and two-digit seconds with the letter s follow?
4h02
